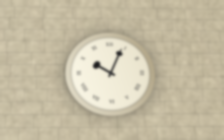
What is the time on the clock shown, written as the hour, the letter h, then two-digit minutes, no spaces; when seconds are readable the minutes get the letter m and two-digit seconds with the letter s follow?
10h04
